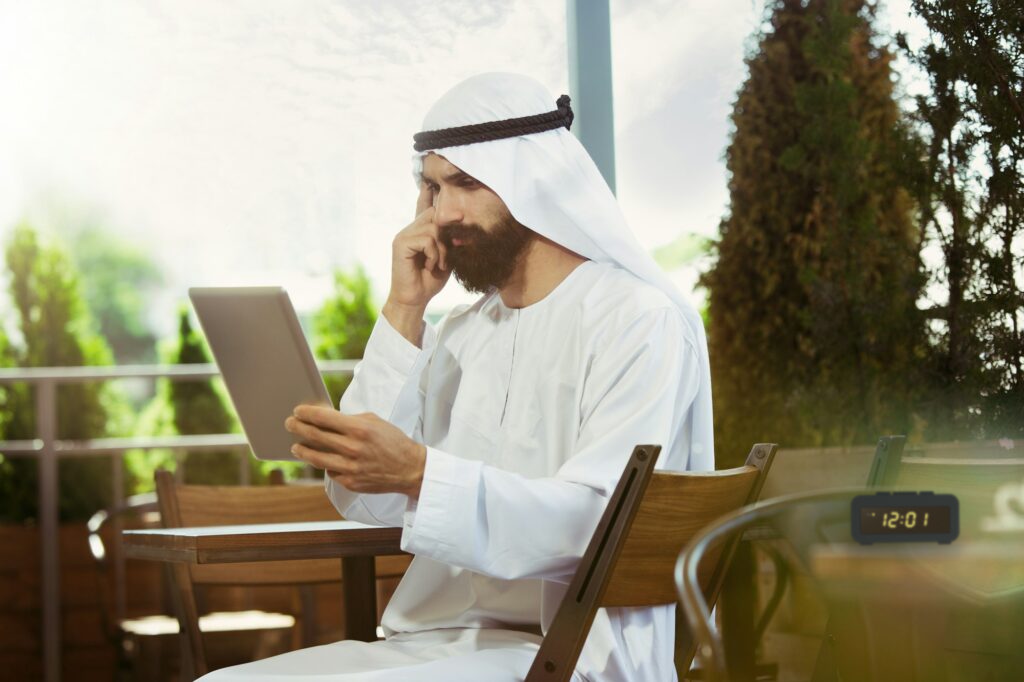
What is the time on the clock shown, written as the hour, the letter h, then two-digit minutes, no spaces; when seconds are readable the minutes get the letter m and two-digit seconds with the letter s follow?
12h01
